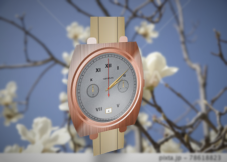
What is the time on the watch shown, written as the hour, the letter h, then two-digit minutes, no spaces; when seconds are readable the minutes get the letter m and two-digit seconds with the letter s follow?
2h09
